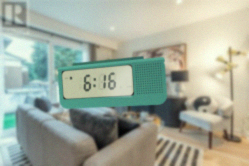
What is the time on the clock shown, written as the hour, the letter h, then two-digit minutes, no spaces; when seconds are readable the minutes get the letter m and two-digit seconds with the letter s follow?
6h16
